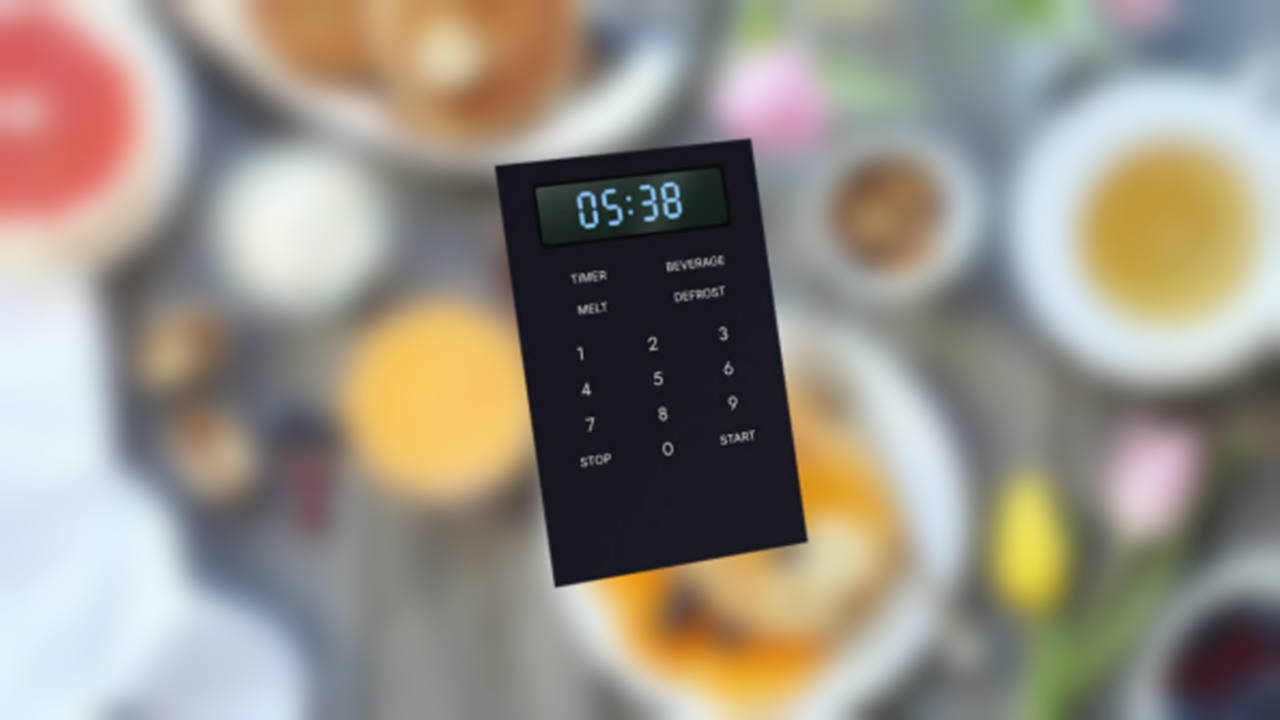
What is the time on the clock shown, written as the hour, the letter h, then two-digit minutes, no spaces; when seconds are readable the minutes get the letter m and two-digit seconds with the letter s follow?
5h38
